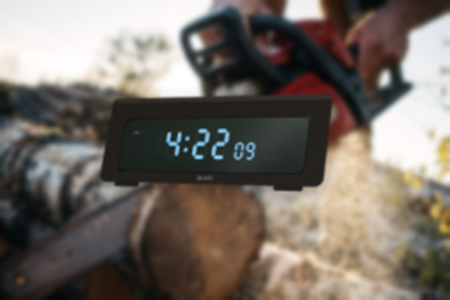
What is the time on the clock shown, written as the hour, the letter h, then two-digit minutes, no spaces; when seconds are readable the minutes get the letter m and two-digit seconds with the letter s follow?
4h22m09s
